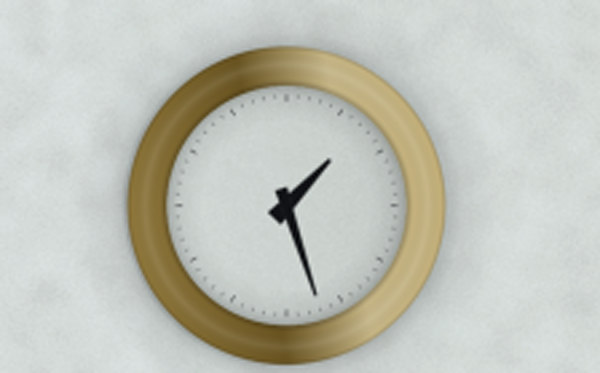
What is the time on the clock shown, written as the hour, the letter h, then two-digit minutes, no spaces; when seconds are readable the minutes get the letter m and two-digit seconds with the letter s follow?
1h27
